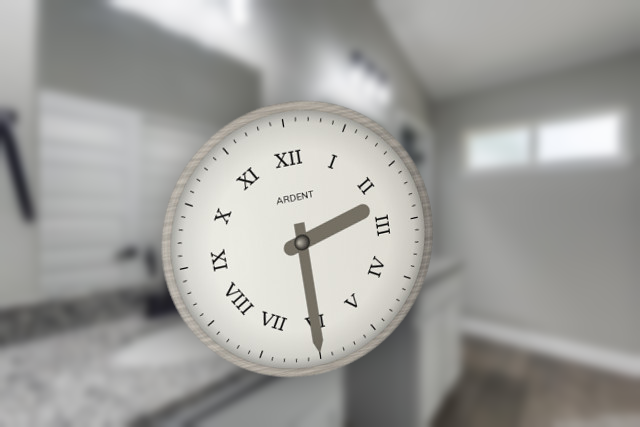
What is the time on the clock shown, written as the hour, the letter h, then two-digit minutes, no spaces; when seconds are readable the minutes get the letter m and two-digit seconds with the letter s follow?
2h30
